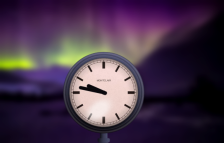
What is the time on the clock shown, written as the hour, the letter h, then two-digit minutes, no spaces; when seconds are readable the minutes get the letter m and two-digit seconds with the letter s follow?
9h47
